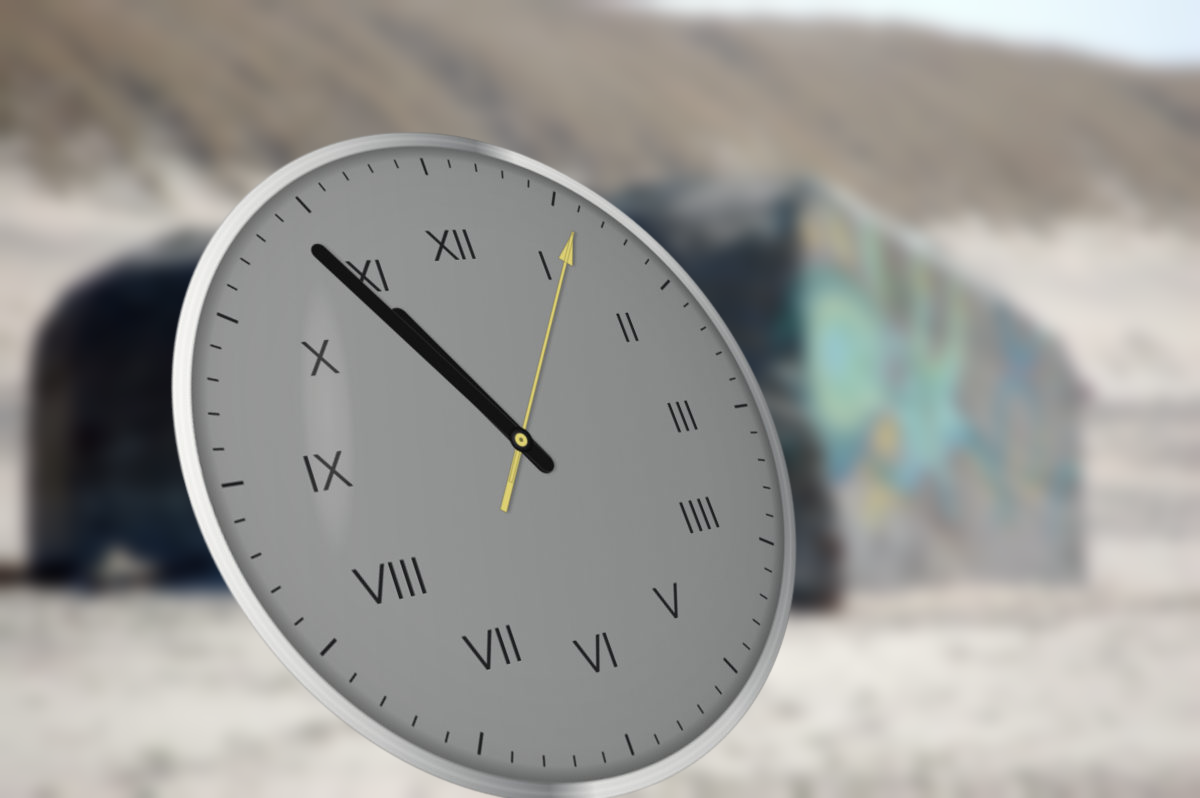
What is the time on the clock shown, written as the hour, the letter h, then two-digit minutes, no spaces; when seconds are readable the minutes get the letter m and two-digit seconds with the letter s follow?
10h54m06s
